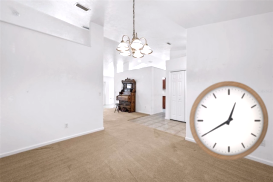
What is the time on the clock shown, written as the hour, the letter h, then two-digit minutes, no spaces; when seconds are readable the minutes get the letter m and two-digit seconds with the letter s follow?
12h40
